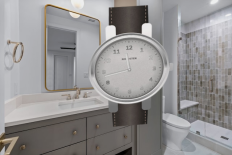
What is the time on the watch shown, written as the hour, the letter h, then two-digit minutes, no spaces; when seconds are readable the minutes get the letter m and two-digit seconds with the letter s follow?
11h43
